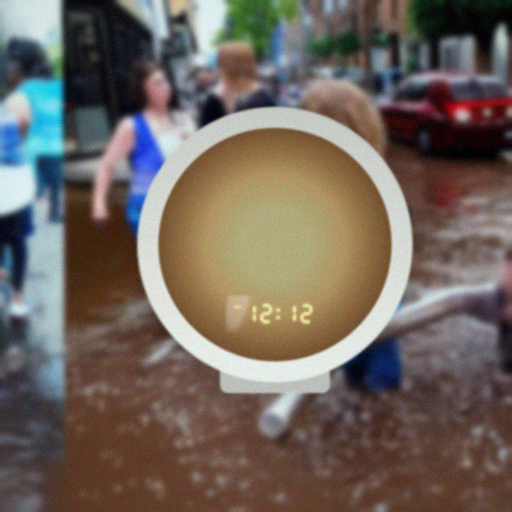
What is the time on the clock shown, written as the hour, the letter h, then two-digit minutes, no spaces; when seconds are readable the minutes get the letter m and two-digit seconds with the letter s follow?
12h12
